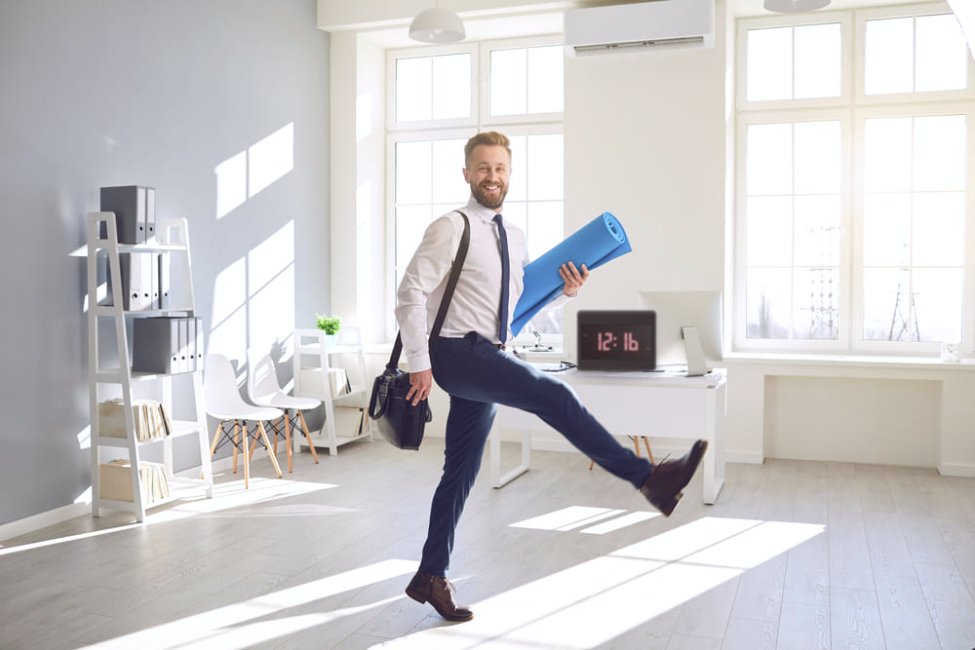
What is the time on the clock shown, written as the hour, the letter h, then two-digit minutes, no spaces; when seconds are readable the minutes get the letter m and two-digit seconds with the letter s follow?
12h16
